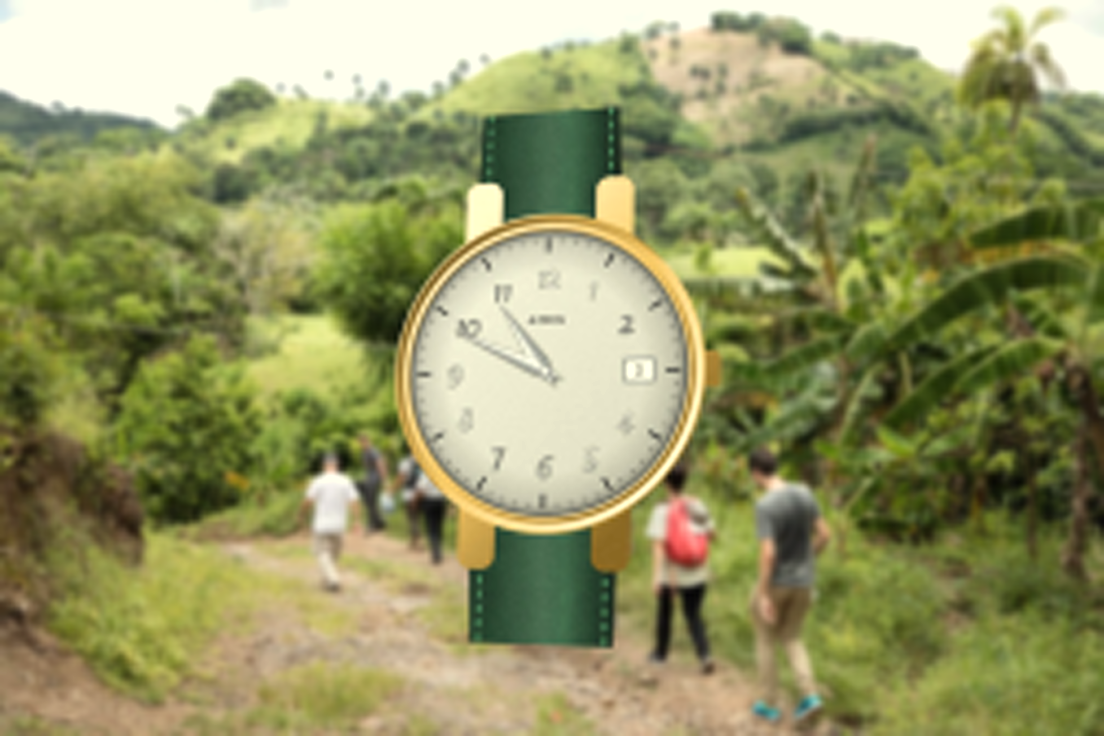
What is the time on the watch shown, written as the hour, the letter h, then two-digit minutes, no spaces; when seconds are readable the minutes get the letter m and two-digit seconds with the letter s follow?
10h49
